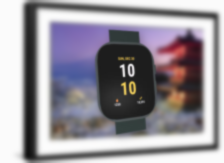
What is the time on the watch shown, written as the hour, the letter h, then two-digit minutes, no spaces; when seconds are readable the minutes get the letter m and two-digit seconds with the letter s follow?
10h10
